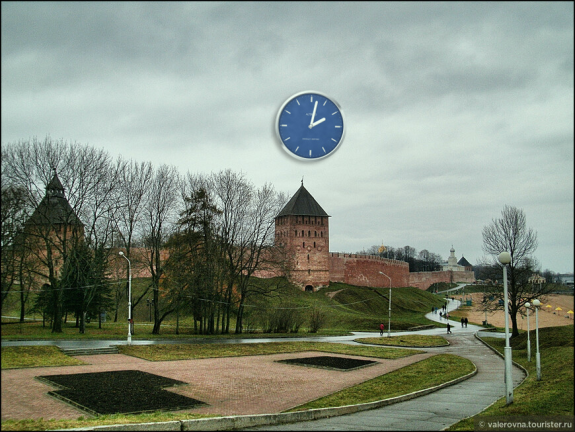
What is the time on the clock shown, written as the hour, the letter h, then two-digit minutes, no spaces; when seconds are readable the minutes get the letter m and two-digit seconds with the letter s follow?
2h02
